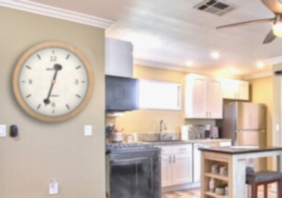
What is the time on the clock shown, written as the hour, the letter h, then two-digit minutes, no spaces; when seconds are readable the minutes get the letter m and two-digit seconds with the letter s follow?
12h33
